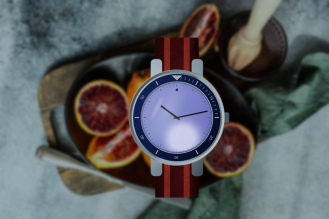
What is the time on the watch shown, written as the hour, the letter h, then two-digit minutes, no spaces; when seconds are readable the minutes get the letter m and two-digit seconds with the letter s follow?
10h13
